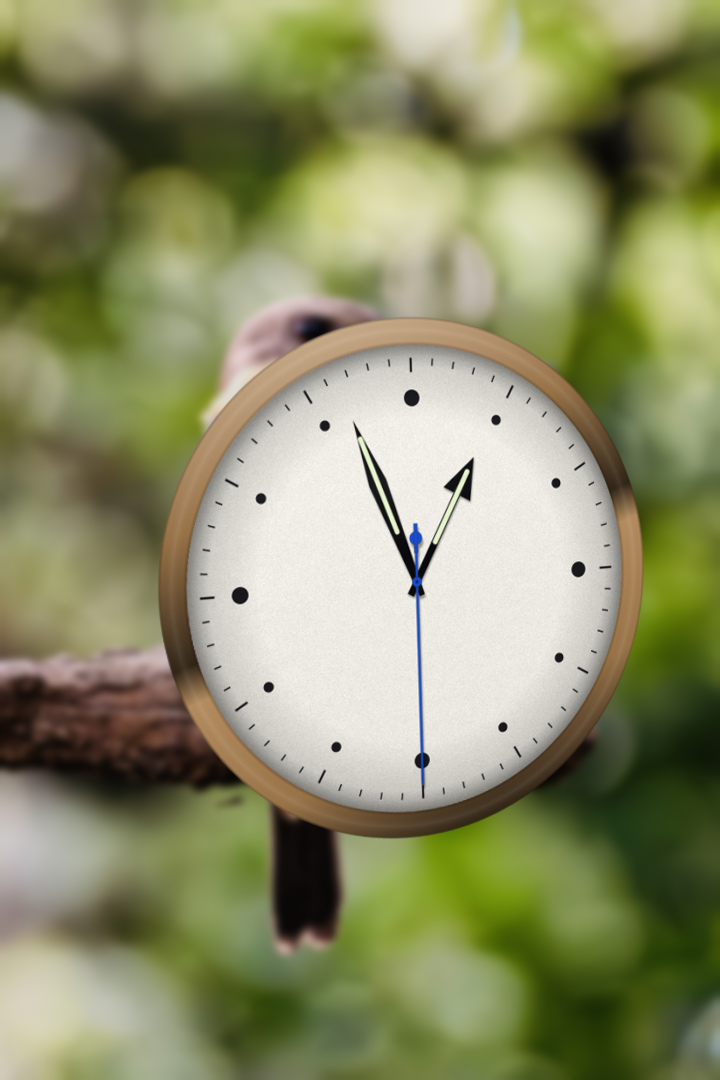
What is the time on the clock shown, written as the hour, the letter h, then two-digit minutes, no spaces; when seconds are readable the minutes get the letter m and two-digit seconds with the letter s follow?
12h56m30s
